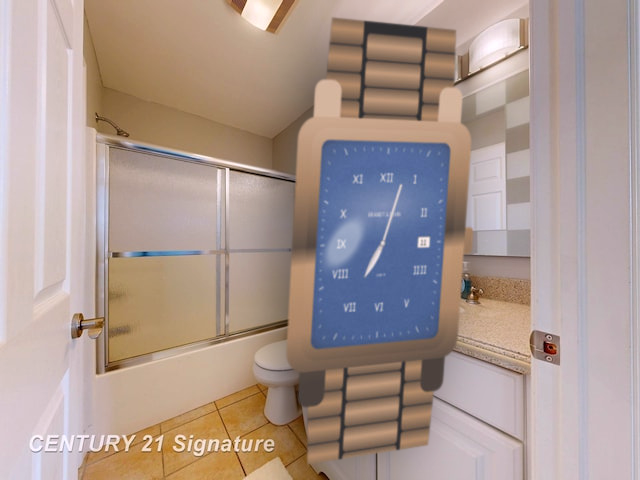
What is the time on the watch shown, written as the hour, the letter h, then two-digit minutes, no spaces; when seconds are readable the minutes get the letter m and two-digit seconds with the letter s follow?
7h03
